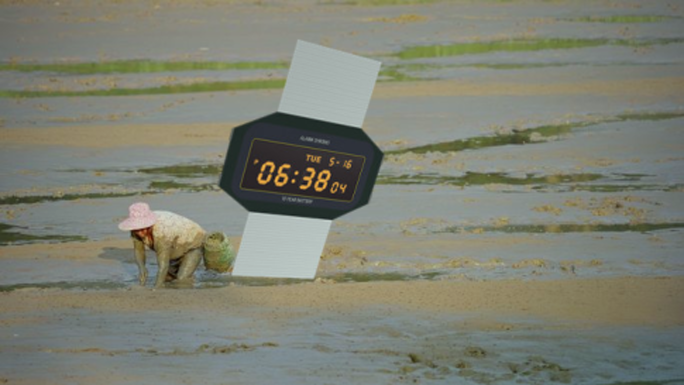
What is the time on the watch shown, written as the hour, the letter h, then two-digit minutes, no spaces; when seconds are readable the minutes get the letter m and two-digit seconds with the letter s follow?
6h38m04s
